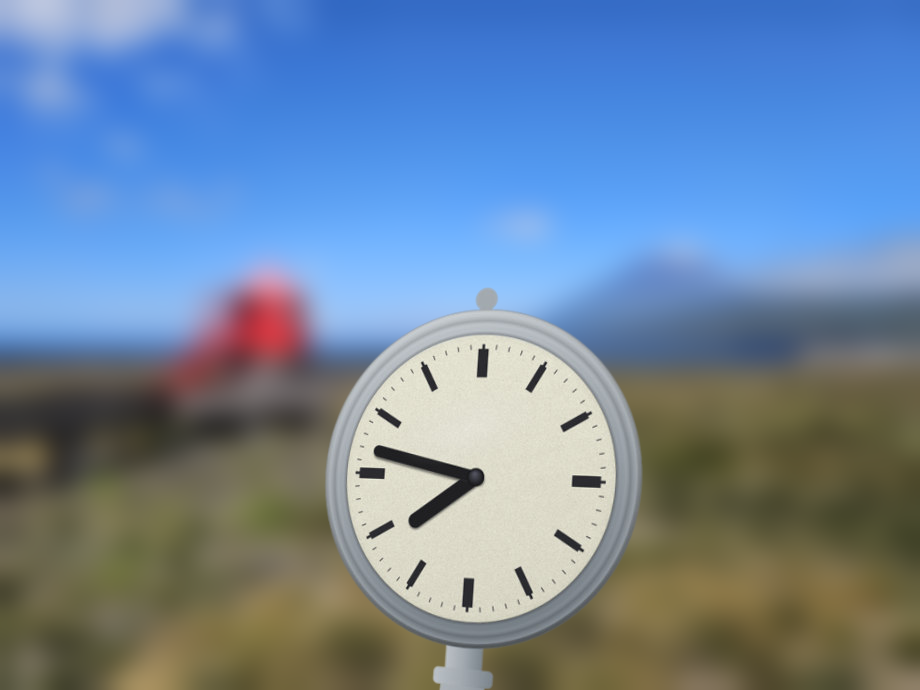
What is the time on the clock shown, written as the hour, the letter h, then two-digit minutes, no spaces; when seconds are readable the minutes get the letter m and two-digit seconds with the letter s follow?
7h47
